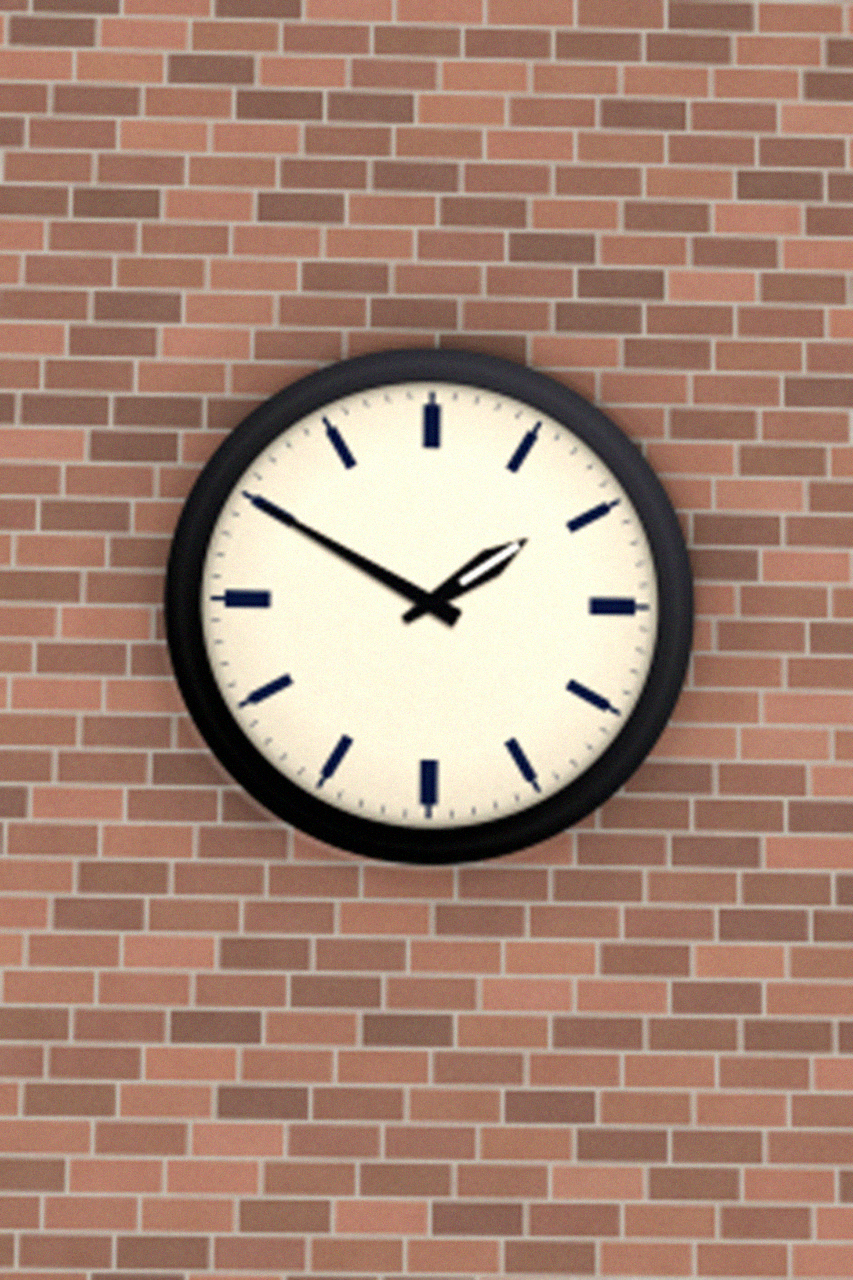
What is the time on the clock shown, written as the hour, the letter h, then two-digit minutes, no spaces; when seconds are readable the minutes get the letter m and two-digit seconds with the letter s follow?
1h50
